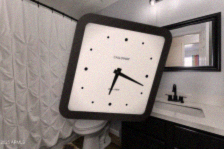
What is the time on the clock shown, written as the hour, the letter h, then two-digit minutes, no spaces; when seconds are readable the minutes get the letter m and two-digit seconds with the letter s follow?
6h18
